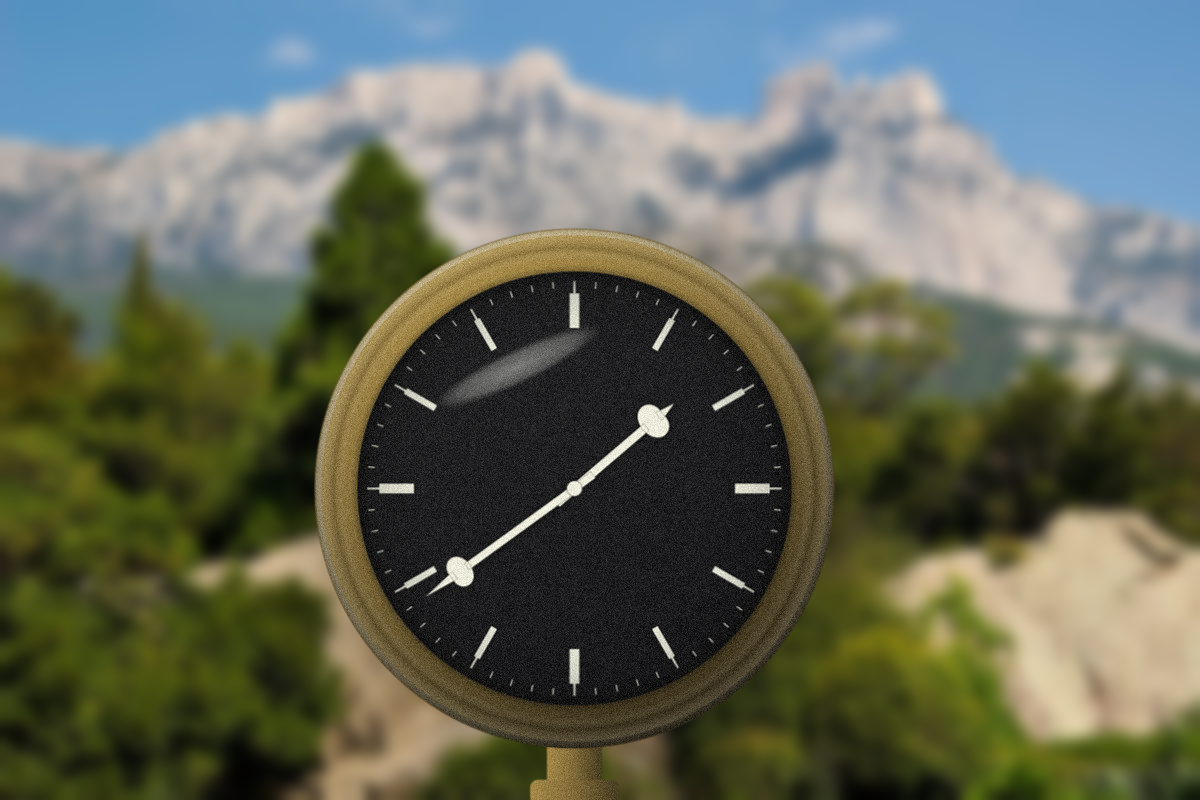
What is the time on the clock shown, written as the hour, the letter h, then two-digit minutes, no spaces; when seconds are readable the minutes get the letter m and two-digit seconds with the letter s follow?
1h39
